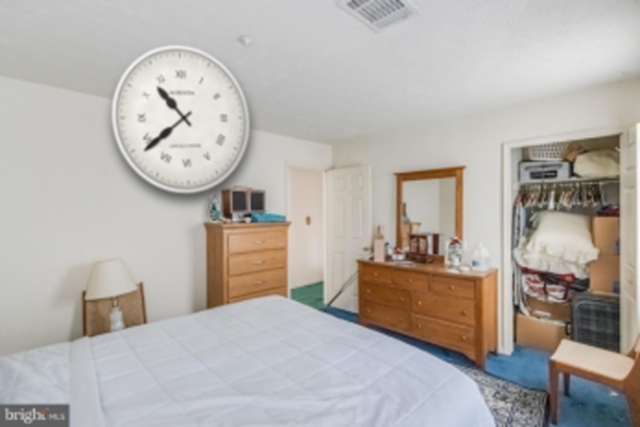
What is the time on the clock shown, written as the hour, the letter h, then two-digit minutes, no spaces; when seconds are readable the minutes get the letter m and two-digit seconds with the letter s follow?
10h39
